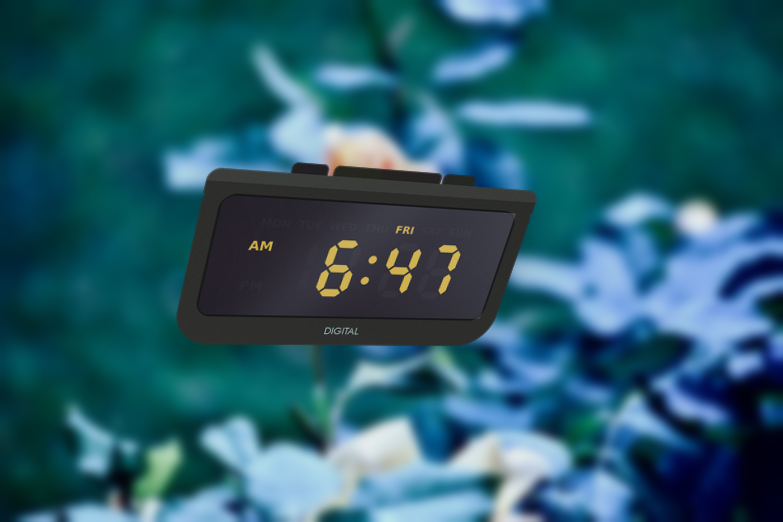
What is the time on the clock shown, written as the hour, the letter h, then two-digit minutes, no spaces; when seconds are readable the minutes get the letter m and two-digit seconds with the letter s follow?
6h47
